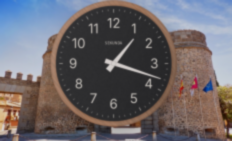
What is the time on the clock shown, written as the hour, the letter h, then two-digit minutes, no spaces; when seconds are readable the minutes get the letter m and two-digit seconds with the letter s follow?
1h18
